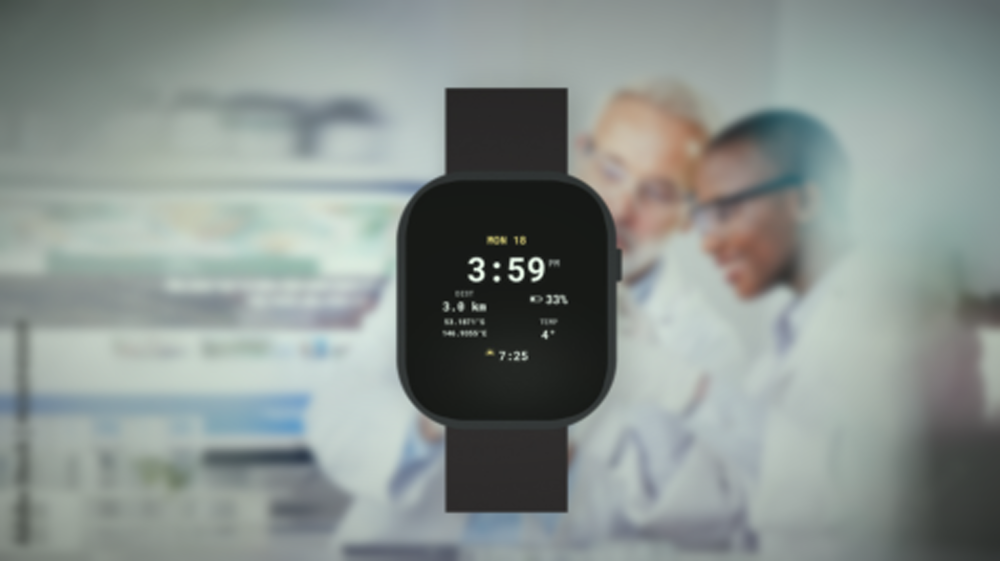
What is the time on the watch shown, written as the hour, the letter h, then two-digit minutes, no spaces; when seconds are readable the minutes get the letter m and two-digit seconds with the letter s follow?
3h59
